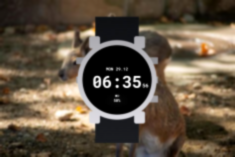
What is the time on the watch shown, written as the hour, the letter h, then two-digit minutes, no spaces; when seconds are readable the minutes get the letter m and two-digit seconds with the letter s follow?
6h35
